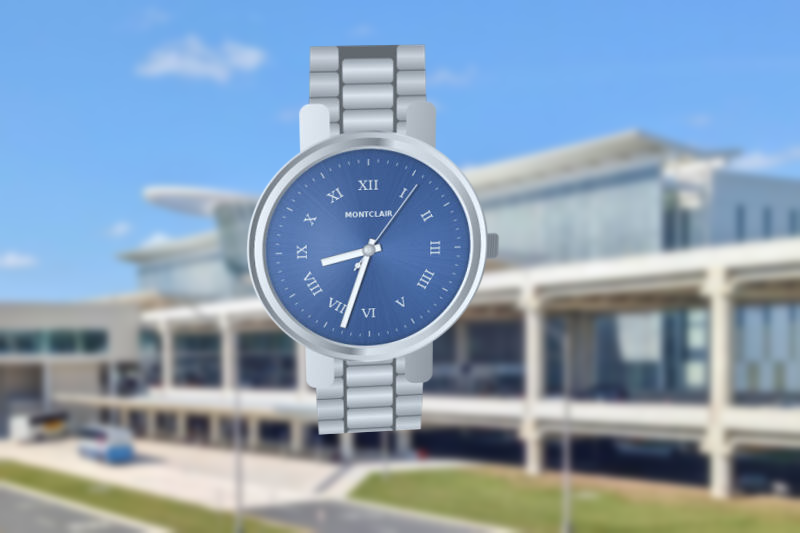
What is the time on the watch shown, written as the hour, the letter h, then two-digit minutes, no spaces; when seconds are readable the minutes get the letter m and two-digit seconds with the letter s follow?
8h33m06s
